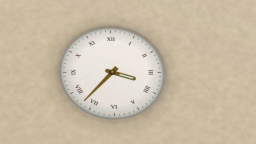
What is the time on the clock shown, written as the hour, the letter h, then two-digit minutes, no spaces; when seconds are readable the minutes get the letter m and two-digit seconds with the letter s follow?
3h37
